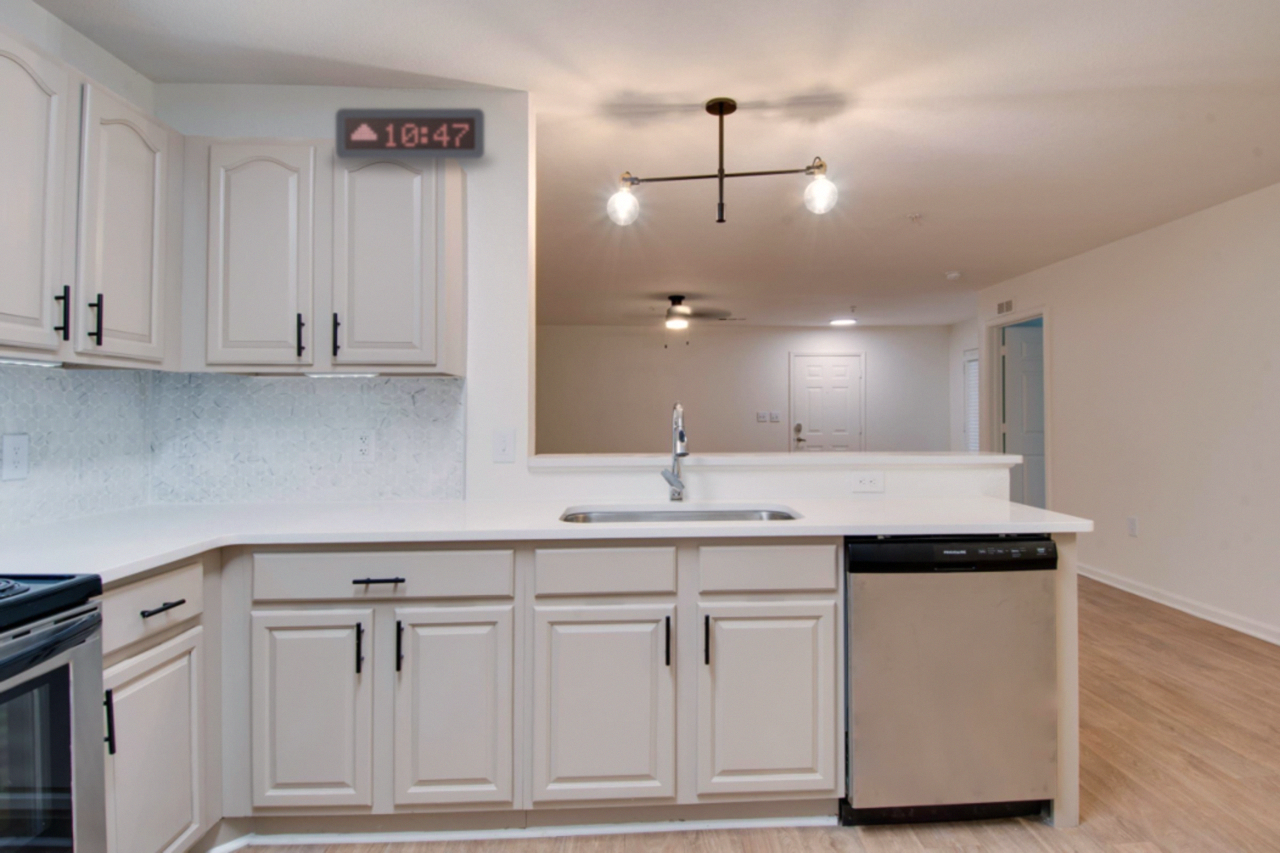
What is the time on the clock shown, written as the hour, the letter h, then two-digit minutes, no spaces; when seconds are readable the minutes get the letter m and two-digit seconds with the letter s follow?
10h47
